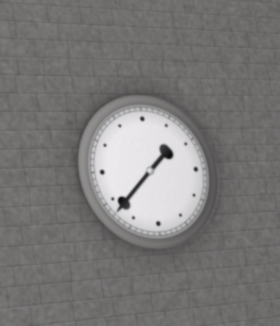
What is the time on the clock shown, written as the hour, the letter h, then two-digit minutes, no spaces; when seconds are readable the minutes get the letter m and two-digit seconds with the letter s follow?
1h38
